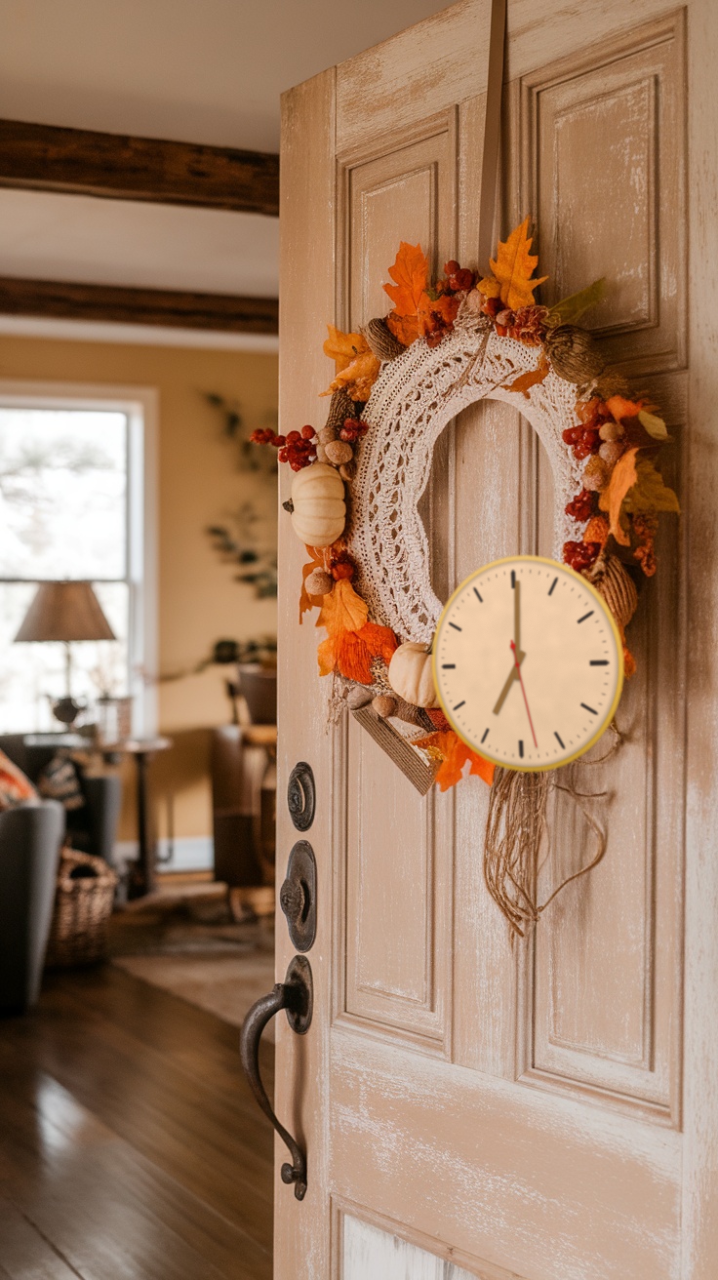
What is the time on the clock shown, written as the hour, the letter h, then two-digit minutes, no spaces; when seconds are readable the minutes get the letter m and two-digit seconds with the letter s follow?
7h00m28s
